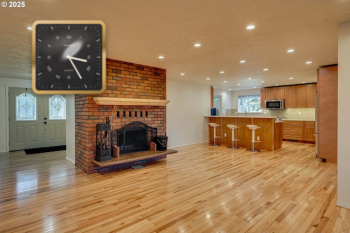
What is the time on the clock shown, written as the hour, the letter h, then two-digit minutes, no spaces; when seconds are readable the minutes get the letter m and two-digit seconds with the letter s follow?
3h25
